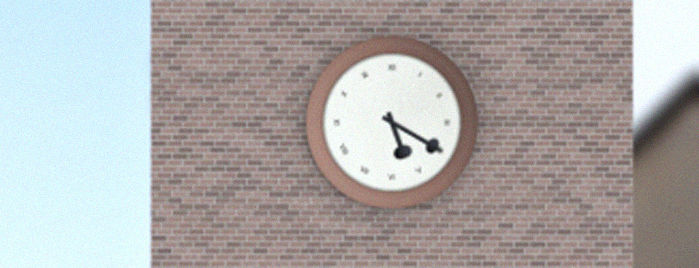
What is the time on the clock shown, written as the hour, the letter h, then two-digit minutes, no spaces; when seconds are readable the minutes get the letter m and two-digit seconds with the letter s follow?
5h20
